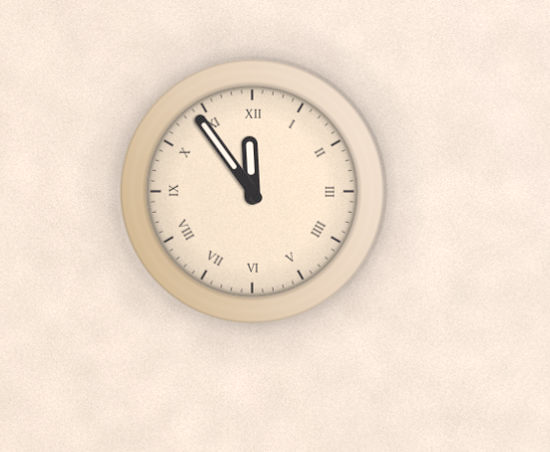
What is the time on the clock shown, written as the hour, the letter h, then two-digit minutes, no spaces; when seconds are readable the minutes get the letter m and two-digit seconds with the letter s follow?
11h54
